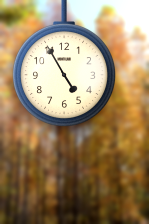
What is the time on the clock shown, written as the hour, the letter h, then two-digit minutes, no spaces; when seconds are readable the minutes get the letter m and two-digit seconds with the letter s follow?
4h55
